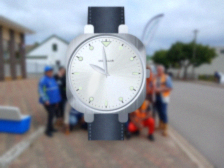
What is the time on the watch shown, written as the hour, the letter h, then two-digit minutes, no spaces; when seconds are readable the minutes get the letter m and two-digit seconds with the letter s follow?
9h59
